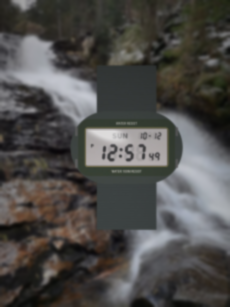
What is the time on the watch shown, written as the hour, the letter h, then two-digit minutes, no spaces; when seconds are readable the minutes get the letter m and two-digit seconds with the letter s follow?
12h57
